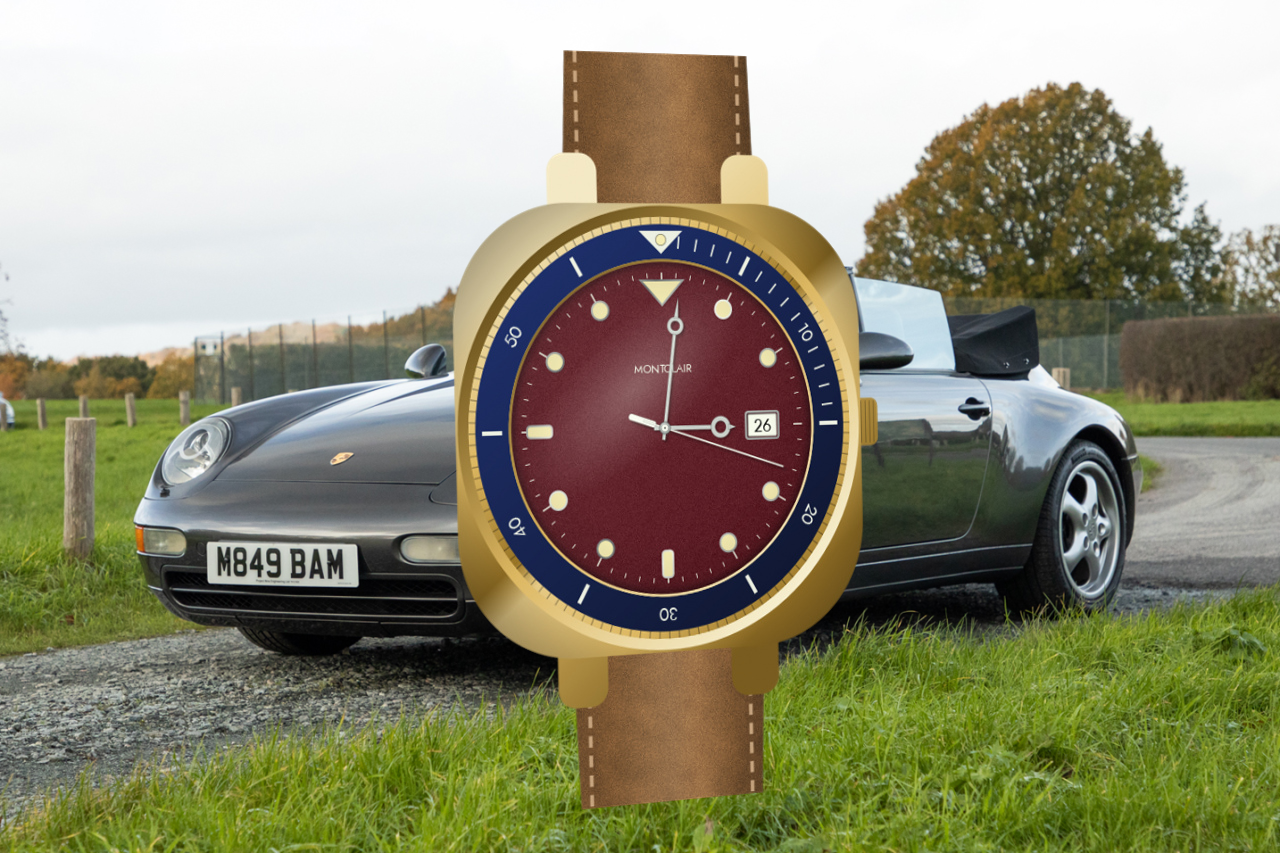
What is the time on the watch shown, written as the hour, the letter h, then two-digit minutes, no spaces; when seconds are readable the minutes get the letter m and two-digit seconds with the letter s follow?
3h01m18s
